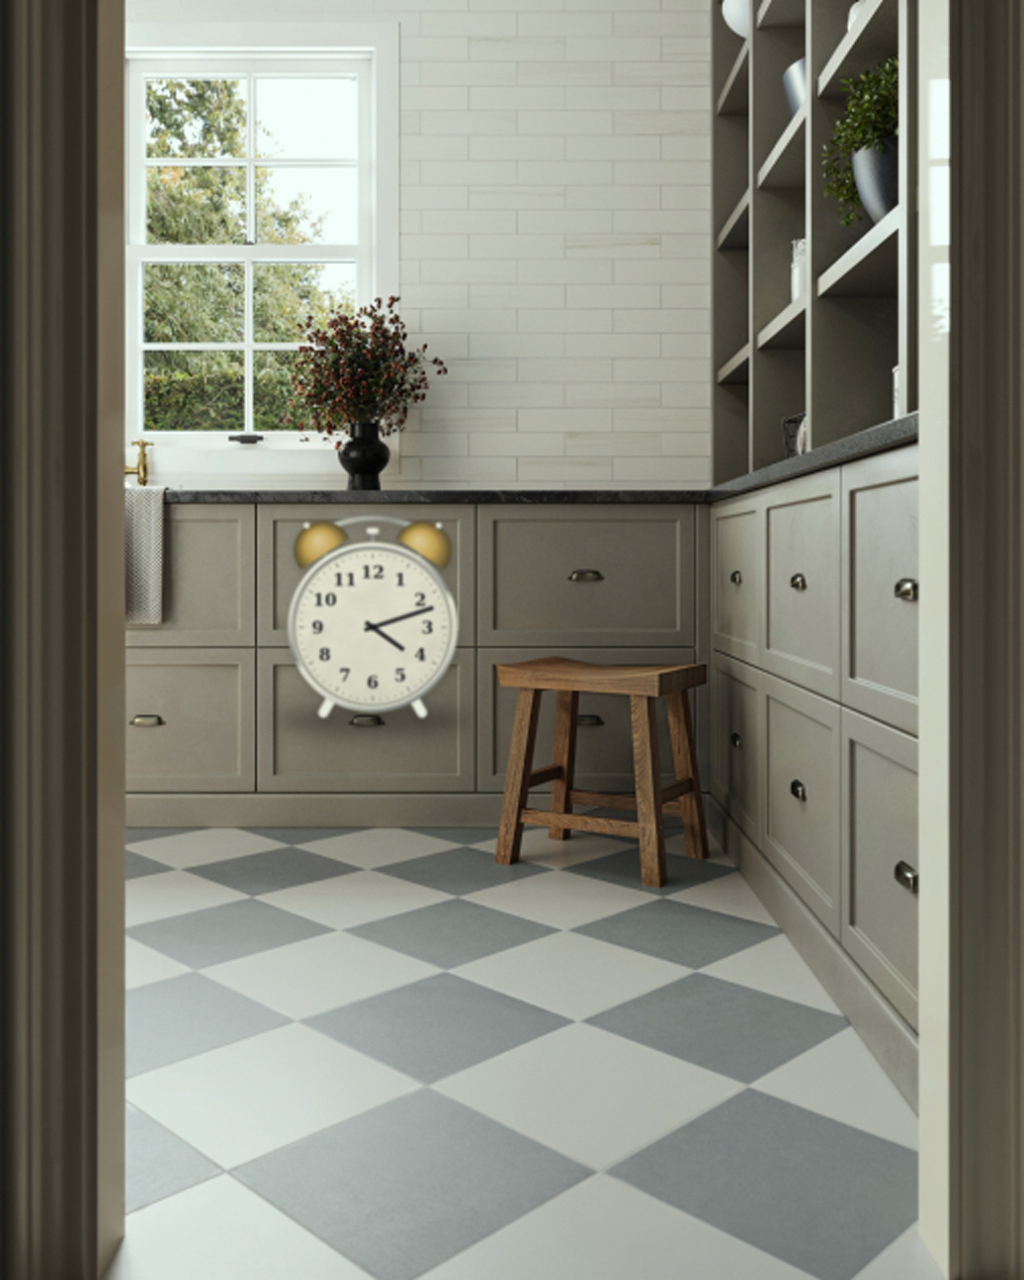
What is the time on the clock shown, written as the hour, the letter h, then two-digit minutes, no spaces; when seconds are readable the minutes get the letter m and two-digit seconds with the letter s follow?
4h12
